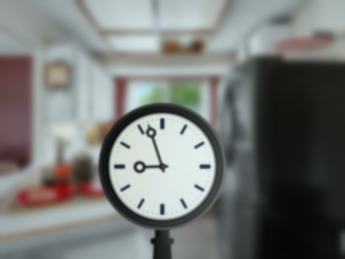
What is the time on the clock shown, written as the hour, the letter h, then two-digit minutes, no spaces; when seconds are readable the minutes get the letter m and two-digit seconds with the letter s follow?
8h57
